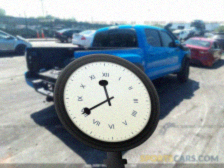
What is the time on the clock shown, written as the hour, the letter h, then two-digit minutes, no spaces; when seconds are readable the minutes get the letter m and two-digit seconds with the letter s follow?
11h40
